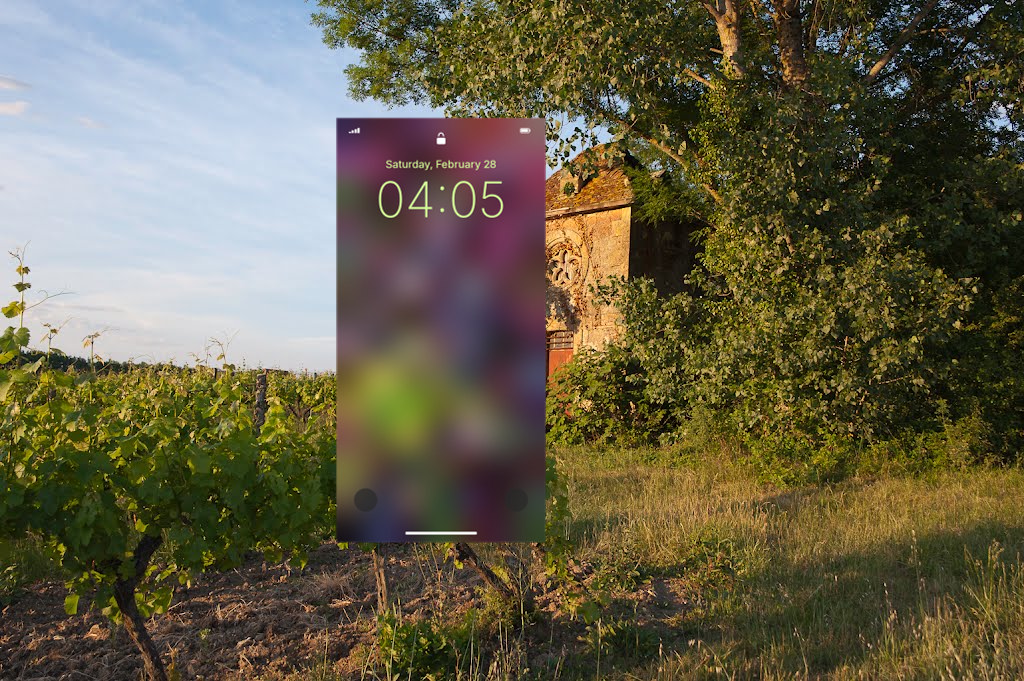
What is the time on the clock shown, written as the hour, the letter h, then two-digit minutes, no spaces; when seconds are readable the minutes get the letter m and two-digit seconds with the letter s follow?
4h05
